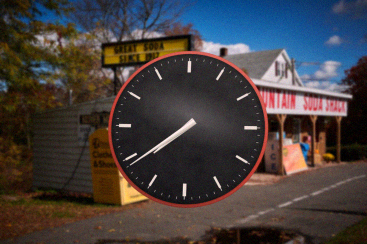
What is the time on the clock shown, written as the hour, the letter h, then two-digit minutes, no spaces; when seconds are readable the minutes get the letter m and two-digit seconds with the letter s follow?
7h39
